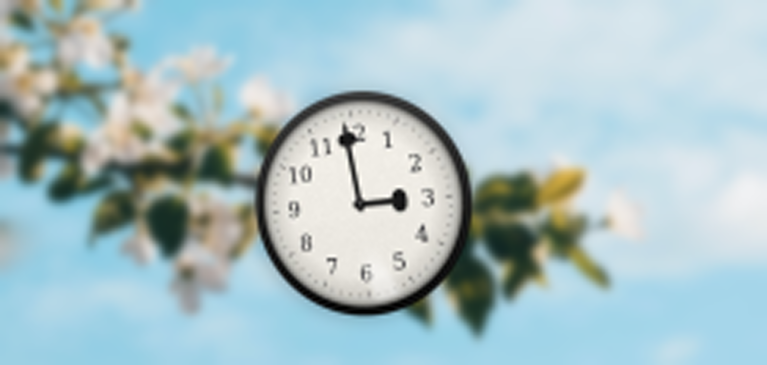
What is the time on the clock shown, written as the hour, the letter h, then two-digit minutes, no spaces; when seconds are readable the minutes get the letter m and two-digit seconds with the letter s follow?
2h59
